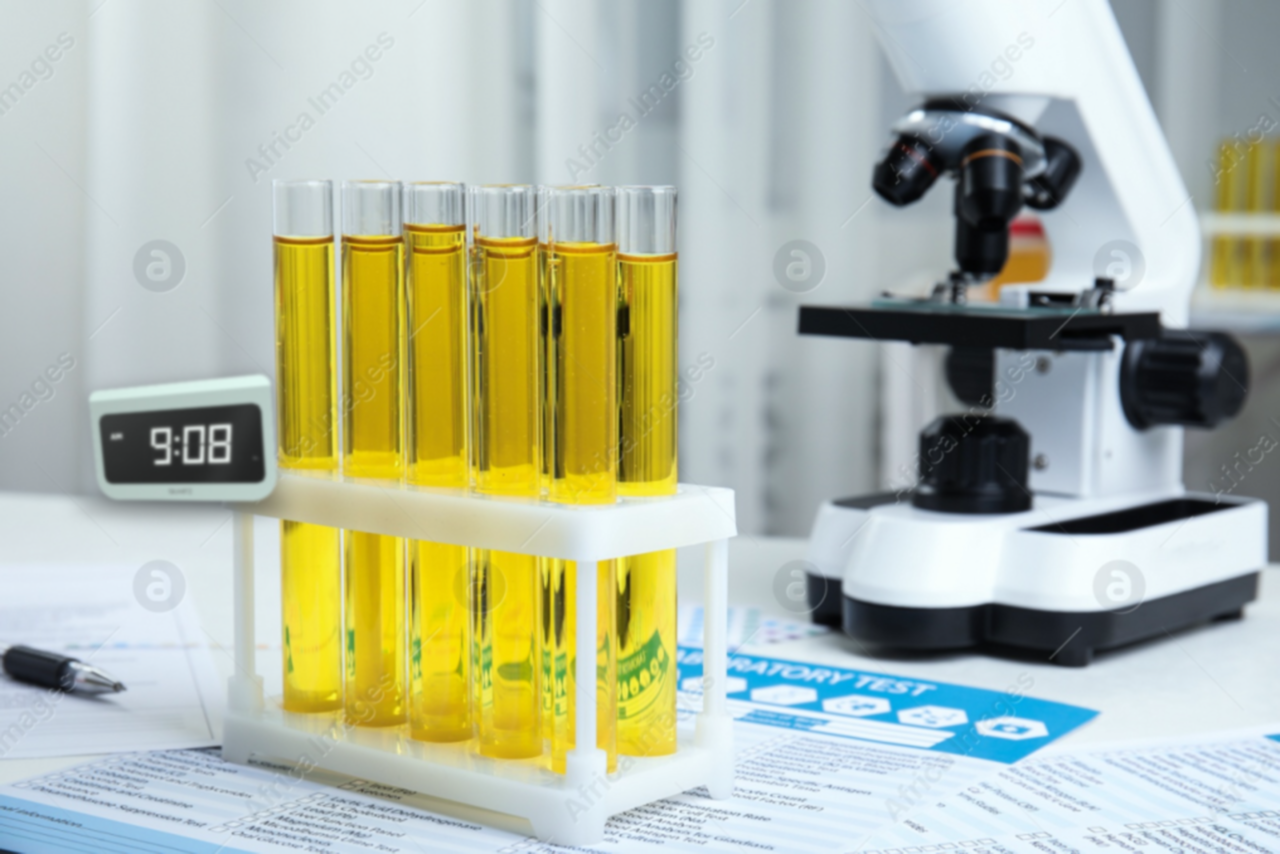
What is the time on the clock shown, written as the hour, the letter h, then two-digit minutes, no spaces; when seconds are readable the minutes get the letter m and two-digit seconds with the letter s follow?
9h08
